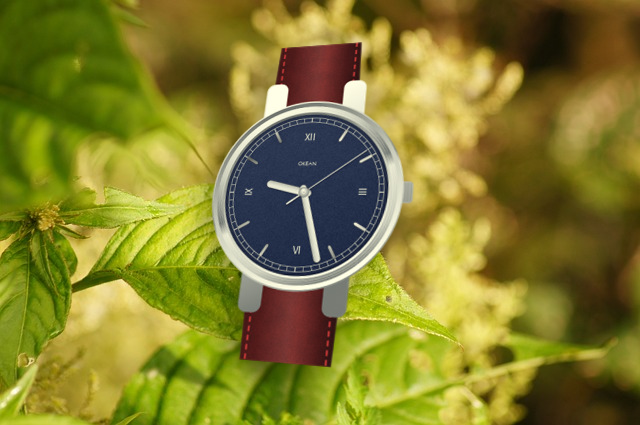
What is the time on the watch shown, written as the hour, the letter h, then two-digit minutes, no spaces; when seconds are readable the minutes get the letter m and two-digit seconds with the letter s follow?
9h27m09s
